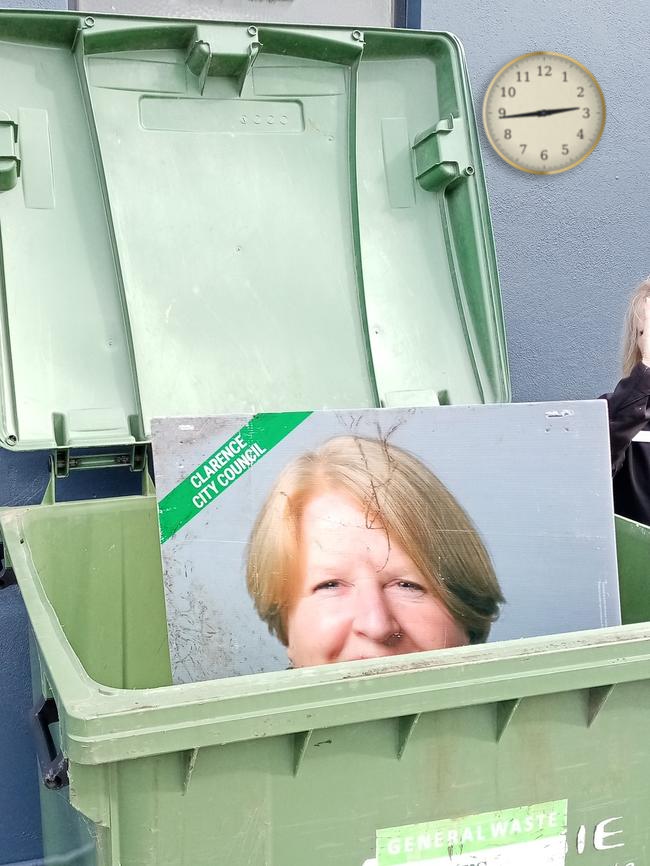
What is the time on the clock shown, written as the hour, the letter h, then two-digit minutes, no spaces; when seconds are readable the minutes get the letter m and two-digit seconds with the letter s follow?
2h44
